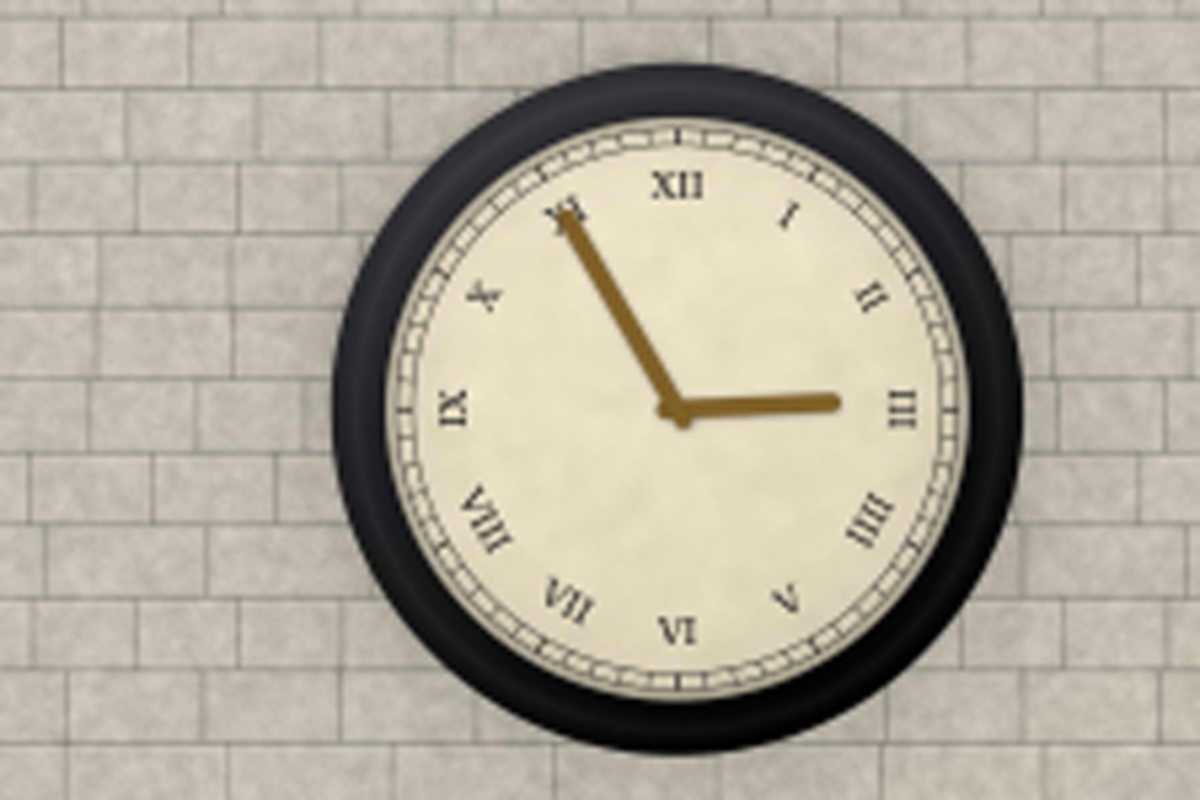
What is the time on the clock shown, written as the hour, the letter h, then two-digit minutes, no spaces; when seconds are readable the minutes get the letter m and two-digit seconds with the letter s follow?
2h55
